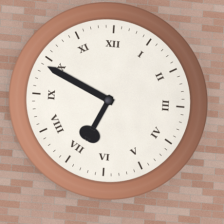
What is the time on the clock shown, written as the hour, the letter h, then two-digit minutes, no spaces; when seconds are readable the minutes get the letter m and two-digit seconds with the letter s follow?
6h49
